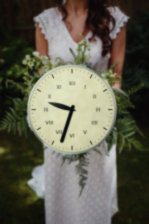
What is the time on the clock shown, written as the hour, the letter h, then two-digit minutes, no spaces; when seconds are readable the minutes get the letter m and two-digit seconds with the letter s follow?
9h33
